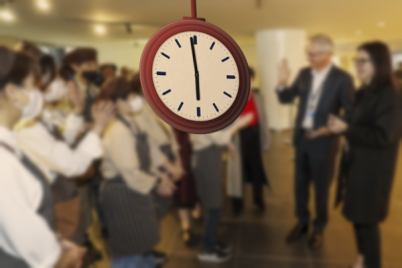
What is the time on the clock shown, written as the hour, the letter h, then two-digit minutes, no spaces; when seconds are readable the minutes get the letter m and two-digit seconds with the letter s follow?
5h59
